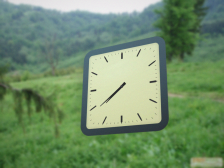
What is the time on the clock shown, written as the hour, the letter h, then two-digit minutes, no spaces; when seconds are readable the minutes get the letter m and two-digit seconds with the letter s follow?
7h39
